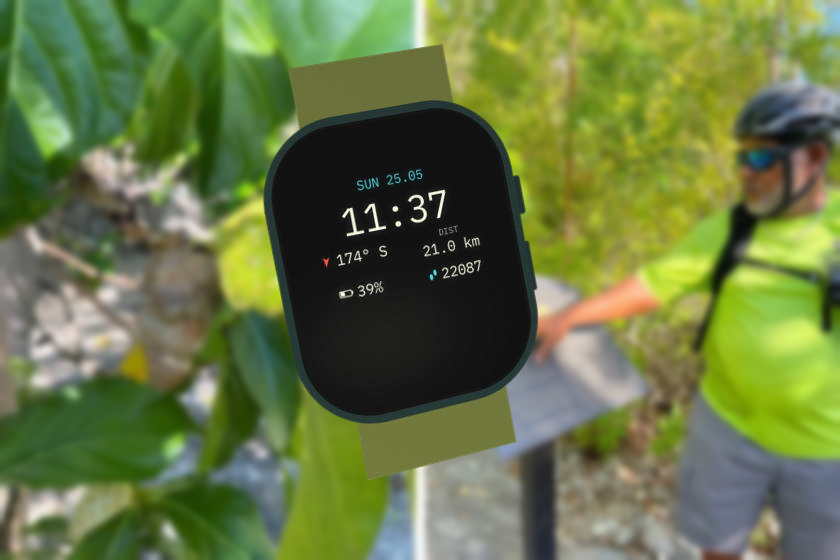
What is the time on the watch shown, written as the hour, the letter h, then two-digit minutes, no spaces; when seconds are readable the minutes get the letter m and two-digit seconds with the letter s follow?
11h37
